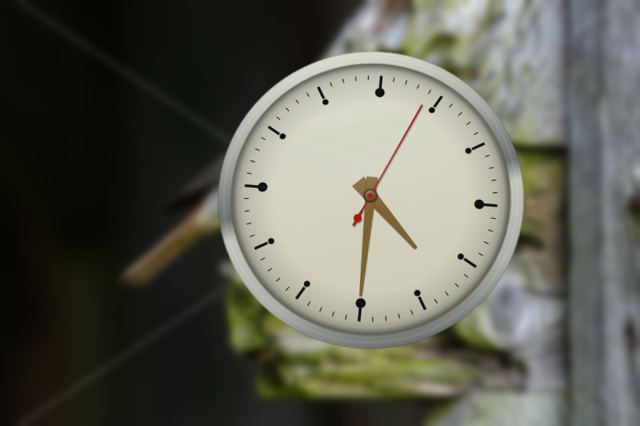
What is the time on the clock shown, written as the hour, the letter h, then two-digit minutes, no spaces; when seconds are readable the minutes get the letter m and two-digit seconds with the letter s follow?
4h30m04s
